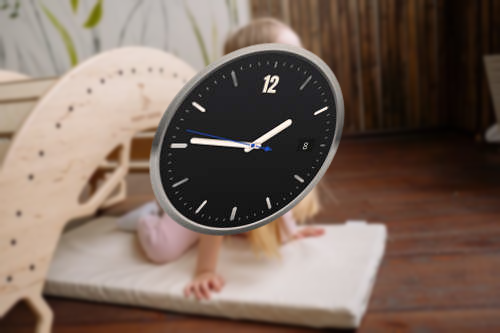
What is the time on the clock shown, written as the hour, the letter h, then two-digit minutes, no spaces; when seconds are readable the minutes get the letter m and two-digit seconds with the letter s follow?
1h45m47s
